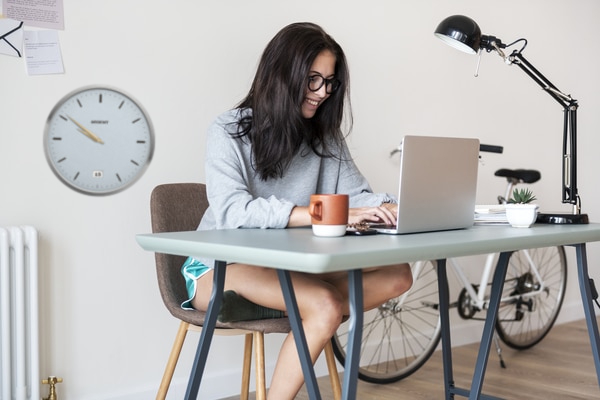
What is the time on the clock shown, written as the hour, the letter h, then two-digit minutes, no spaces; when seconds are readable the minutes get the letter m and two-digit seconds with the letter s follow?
9h51
